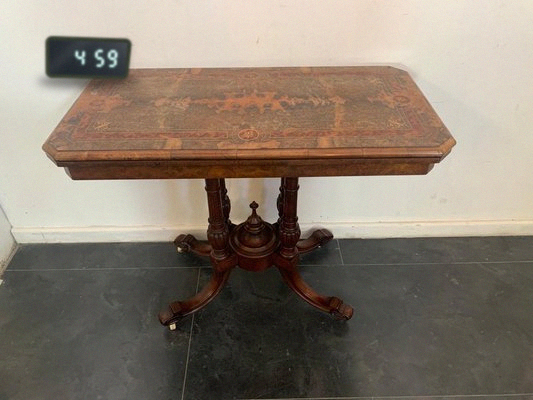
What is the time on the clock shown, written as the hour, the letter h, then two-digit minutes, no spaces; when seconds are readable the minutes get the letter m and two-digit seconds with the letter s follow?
4h59
